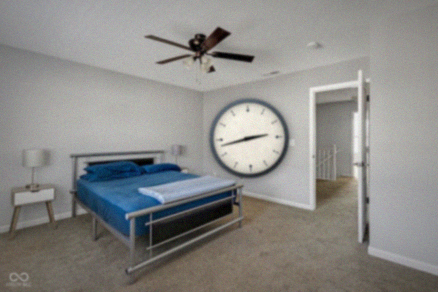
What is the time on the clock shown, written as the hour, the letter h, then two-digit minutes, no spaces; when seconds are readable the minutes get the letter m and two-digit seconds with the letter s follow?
2h43
